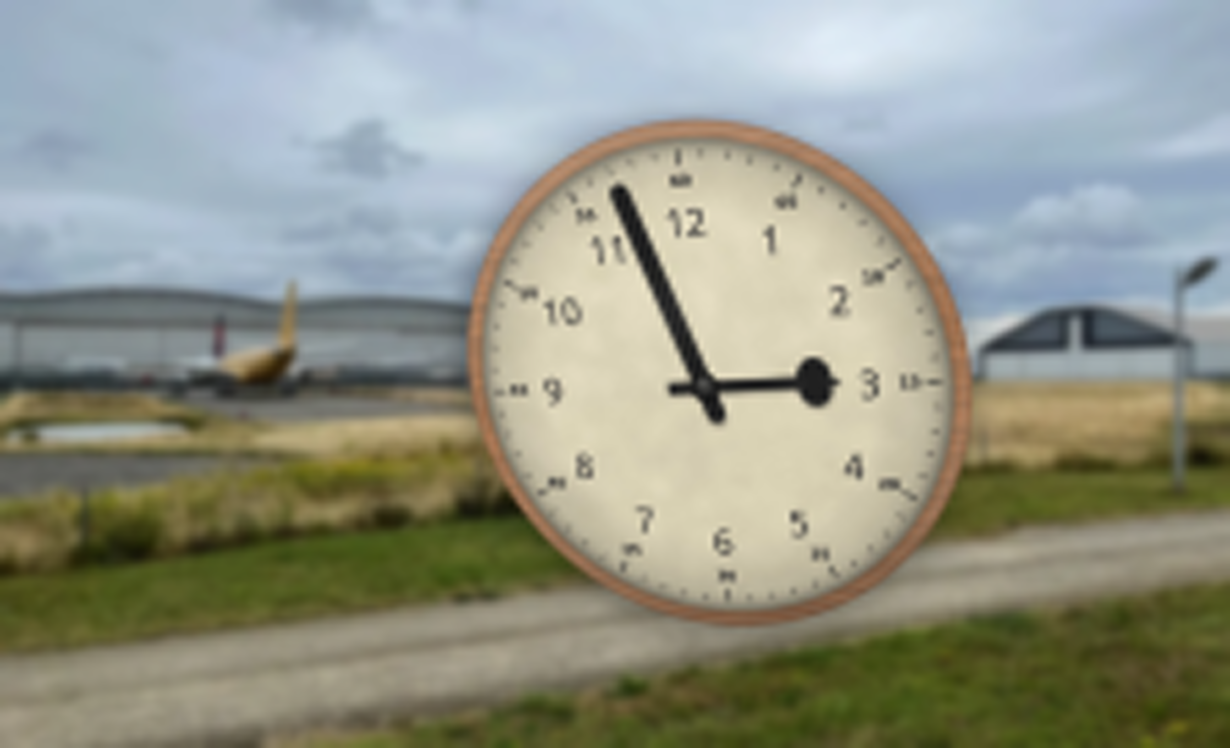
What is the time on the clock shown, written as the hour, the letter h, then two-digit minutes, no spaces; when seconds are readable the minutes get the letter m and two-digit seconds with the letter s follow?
2h57
